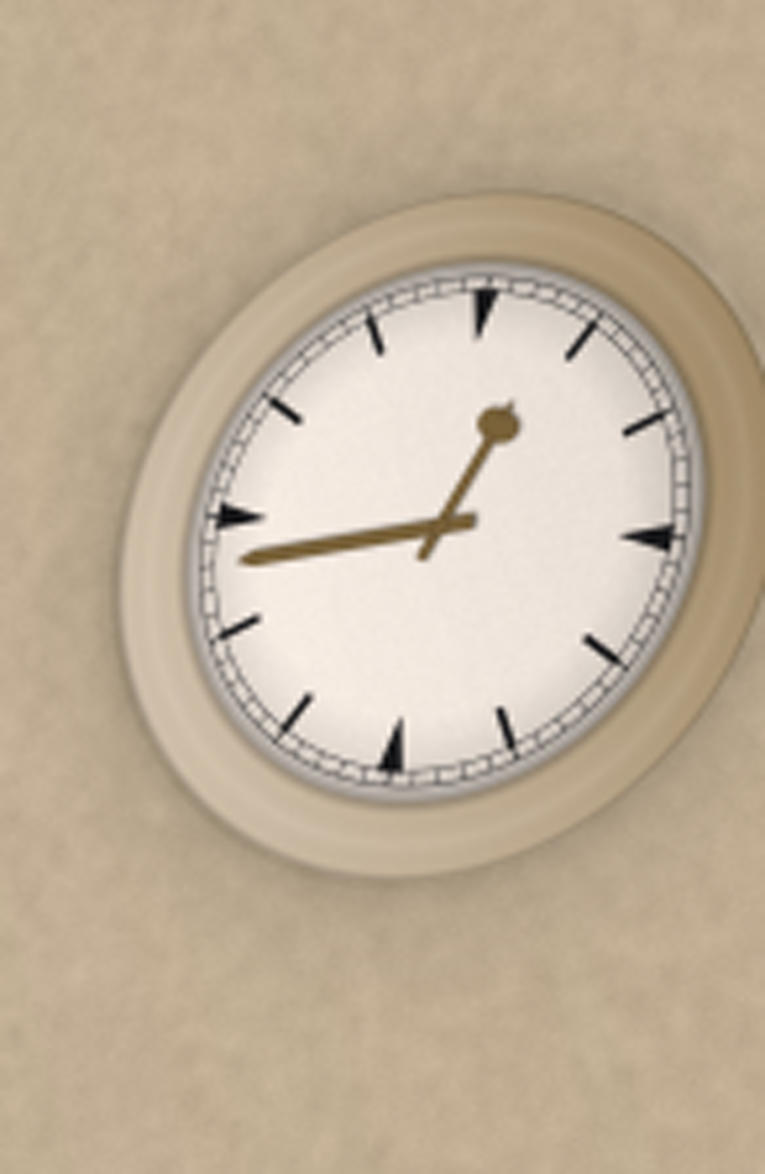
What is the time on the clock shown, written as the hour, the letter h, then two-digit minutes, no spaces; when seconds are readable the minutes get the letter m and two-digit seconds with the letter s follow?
12h43
